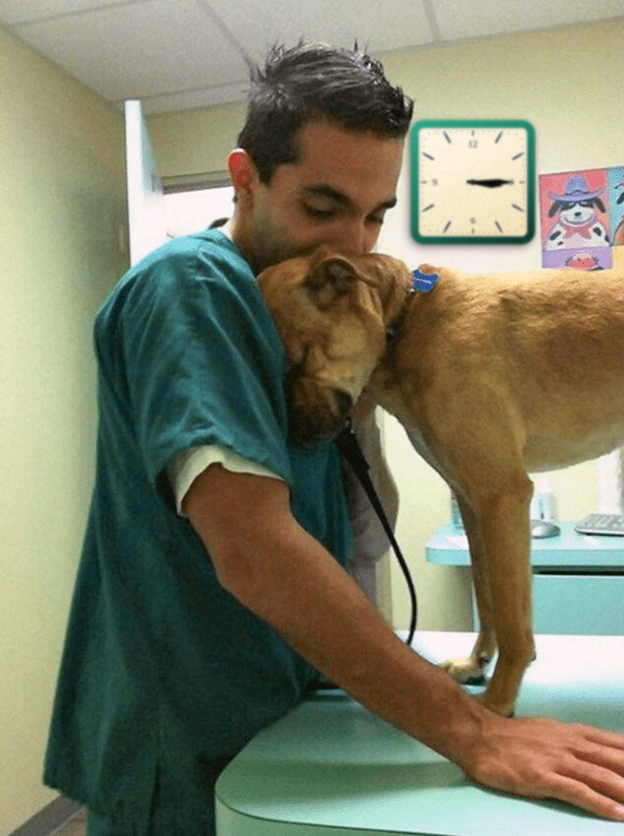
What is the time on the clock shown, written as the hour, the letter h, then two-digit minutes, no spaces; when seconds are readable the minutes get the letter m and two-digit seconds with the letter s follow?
3h15
